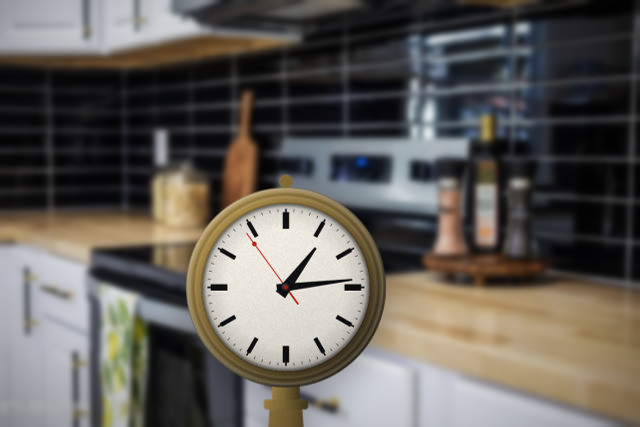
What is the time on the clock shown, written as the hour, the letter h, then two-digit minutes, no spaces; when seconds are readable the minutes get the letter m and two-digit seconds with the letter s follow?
1h13m54s
